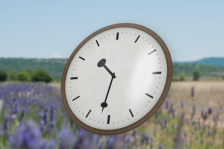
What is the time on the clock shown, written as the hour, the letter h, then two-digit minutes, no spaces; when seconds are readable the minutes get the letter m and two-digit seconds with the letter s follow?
10h32
